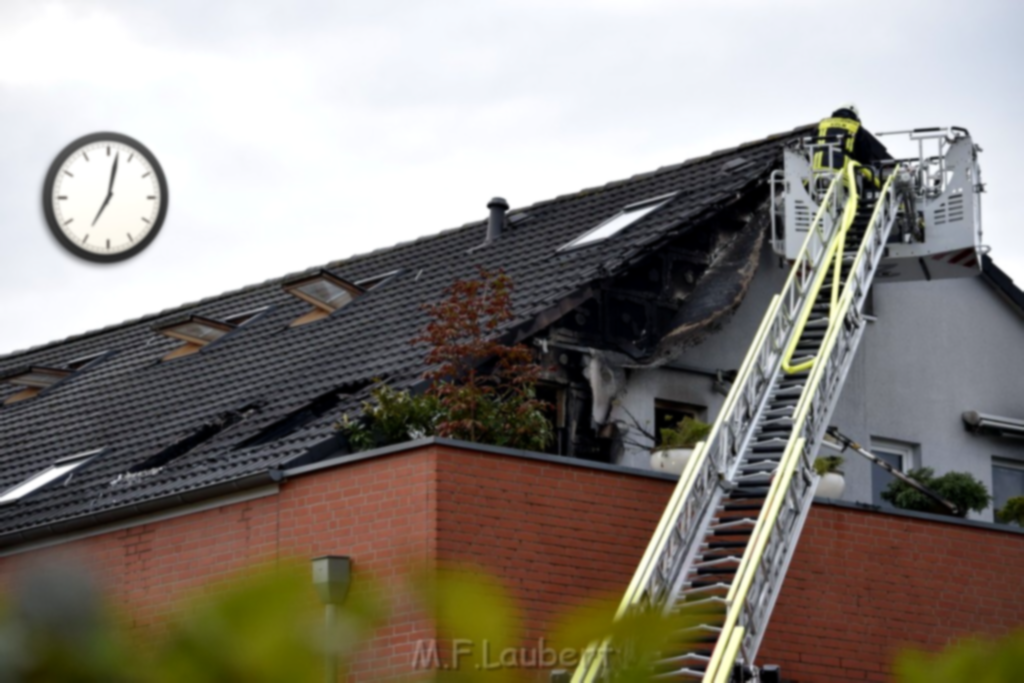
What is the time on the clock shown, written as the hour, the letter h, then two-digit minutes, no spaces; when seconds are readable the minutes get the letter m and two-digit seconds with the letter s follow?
7h02
